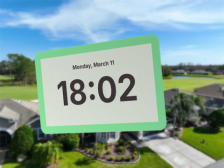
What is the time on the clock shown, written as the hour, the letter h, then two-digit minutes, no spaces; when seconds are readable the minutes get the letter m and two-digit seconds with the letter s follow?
18h02
